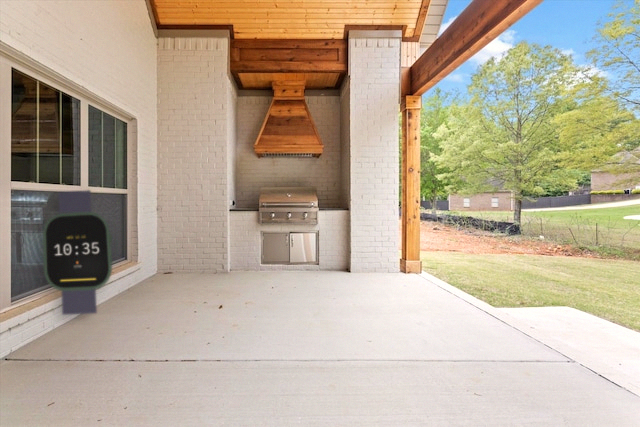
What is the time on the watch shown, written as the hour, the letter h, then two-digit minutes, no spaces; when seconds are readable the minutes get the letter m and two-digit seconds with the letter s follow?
10h35
